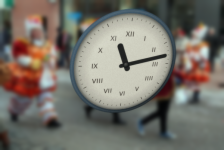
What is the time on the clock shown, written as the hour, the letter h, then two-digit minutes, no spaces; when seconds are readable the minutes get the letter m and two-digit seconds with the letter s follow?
11h13
